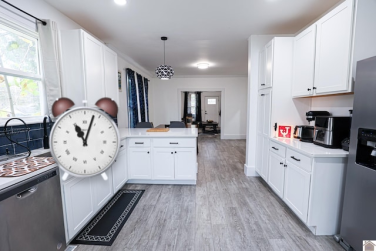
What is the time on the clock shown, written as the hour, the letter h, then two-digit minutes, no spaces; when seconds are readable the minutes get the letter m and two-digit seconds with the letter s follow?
11h03
